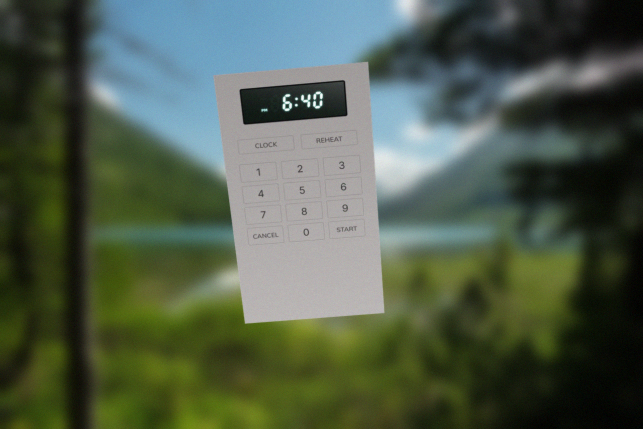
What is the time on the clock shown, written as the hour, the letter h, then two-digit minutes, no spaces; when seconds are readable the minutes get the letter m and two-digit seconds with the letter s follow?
6h40
